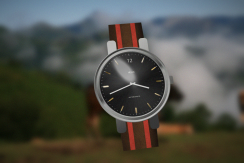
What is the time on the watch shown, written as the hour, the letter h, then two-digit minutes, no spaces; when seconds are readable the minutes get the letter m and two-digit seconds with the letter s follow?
3h42
